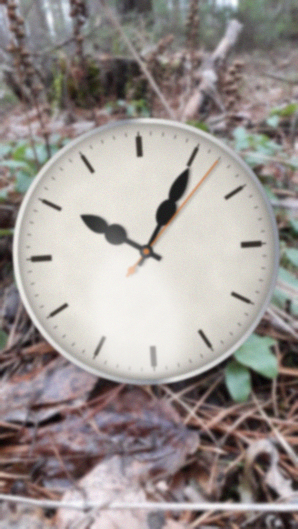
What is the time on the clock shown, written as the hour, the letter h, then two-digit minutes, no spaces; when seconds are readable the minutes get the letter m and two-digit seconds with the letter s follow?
10h05m07s
